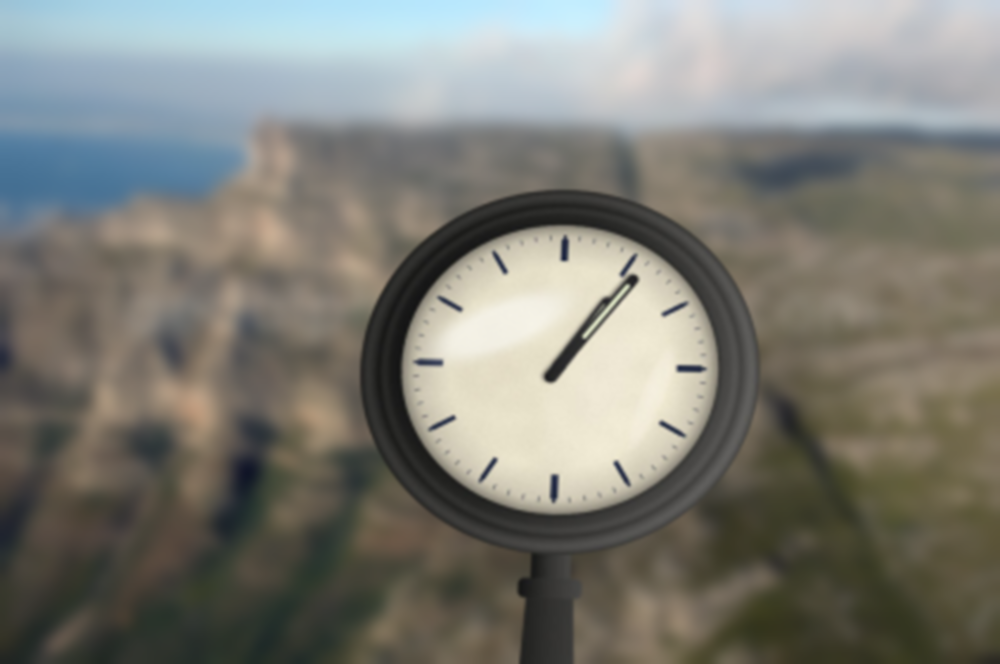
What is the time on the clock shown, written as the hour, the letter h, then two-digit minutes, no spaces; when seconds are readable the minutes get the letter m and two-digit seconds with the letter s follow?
1h06
